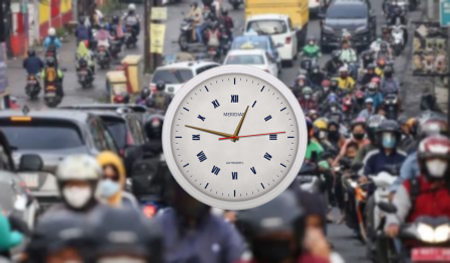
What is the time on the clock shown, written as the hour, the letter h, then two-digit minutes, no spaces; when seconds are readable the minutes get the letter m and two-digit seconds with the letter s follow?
12h47m14s
